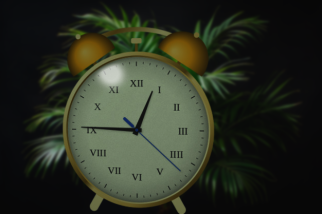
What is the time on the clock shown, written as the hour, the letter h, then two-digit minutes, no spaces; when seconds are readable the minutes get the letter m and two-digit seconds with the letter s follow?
12h45m22s
